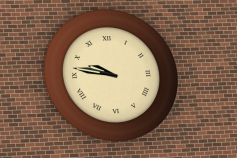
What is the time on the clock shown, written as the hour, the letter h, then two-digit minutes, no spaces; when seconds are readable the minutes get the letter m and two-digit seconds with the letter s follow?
9h47
